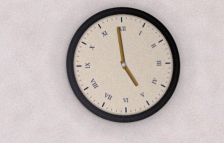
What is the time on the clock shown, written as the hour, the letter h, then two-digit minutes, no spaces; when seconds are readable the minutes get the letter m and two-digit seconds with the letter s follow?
4h59
